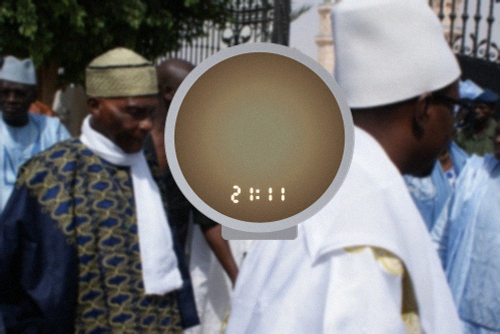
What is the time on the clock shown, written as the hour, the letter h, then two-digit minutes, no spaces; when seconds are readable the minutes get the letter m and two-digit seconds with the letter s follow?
21h11
